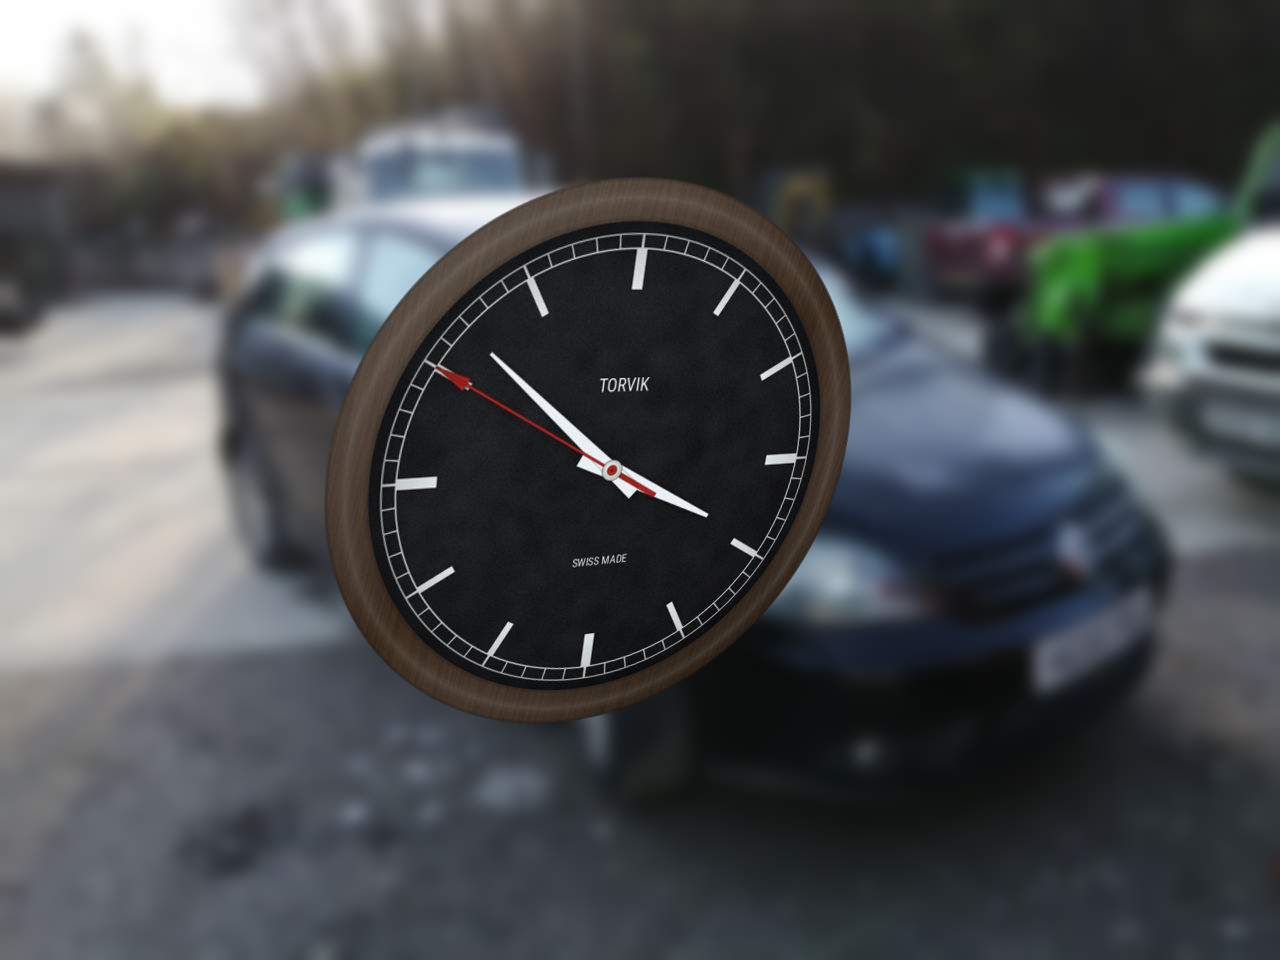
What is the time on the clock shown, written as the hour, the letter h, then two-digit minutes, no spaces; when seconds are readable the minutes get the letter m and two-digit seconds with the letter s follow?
3h51m50s
